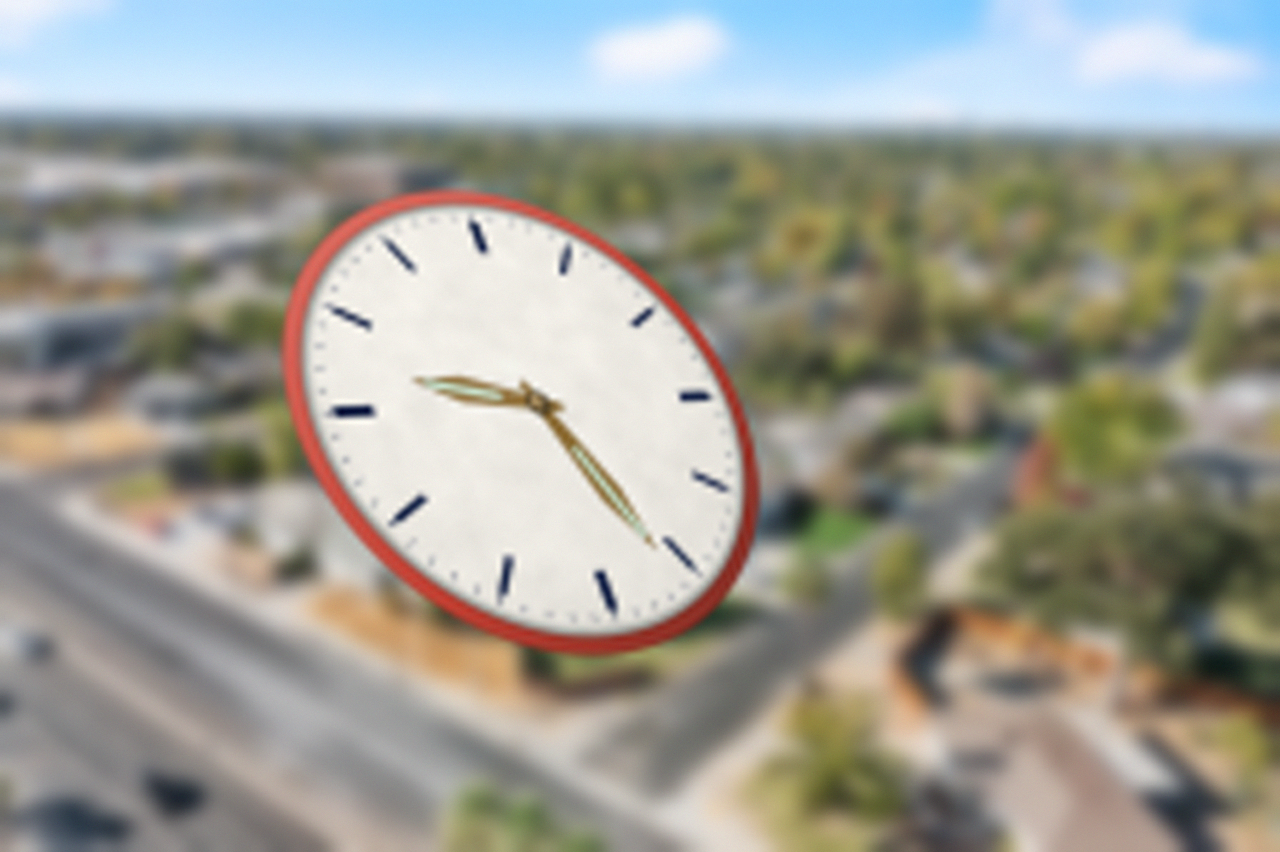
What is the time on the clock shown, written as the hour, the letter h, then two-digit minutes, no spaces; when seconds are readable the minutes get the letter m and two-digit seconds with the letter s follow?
9h26
